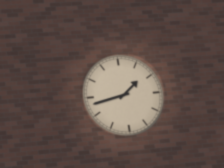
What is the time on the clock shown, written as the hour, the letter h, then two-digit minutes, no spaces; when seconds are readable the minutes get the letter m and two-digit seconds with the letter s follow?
1h43
